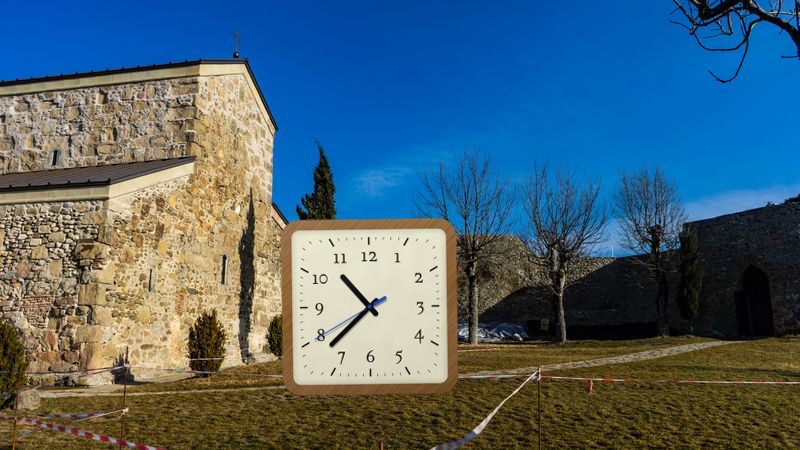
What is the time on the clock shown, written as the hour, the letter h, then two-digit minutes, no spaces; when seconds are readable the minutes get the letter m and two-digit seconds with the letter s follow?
10h37m40s
